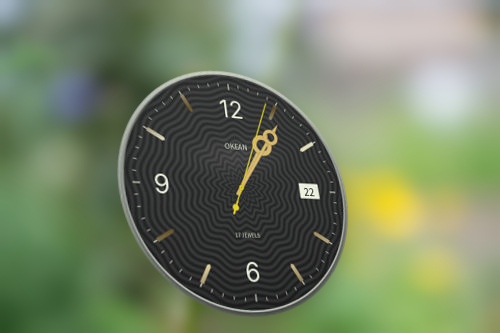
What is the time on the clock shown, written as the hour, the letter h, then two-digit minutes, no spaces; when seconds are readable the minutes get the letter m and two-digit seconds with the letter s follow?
1h06m04s
